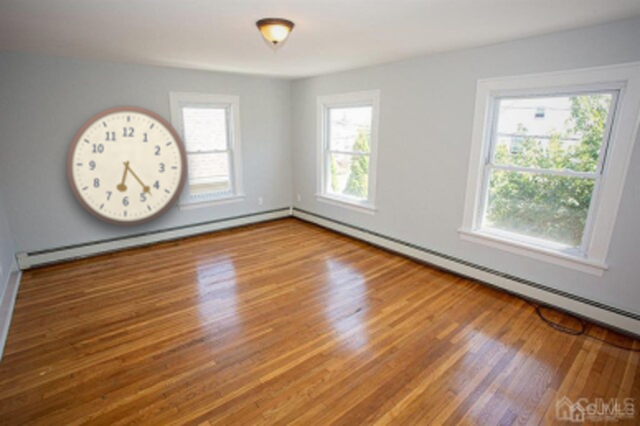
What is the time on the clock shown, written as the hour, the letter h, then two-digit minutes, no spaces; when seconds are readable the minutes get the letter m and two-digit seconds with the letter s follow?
6h23
